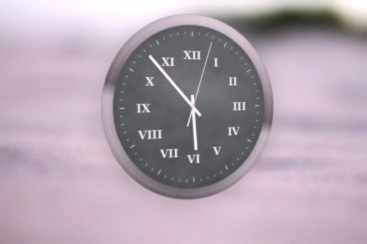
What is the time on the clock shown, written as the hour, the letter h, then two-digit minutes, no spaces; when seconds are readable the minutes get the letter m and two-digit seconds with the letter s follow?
5h53m03s
